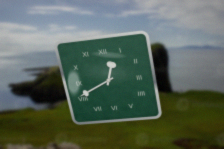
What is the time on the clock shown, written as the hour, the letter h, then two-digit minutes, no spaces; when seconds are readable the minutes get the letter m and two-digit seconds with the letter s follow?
12h41
